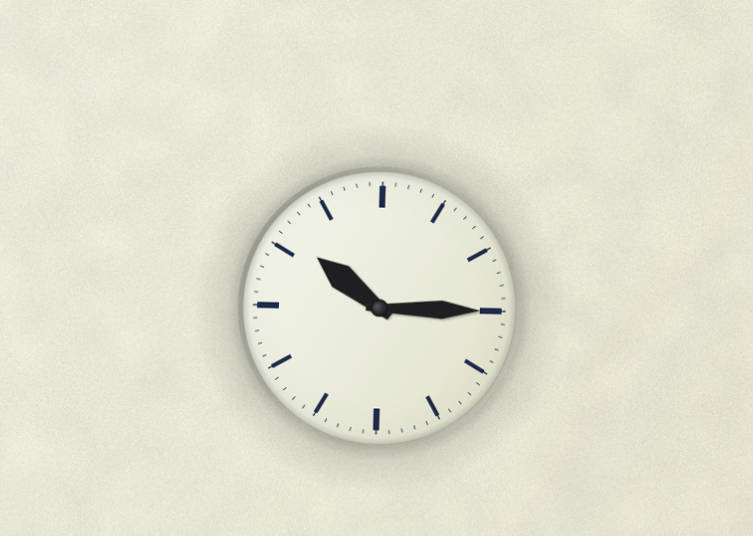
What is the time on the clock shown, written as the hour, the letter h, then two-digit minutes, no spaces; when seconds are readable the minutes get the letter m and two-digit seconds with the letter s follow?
10h15
